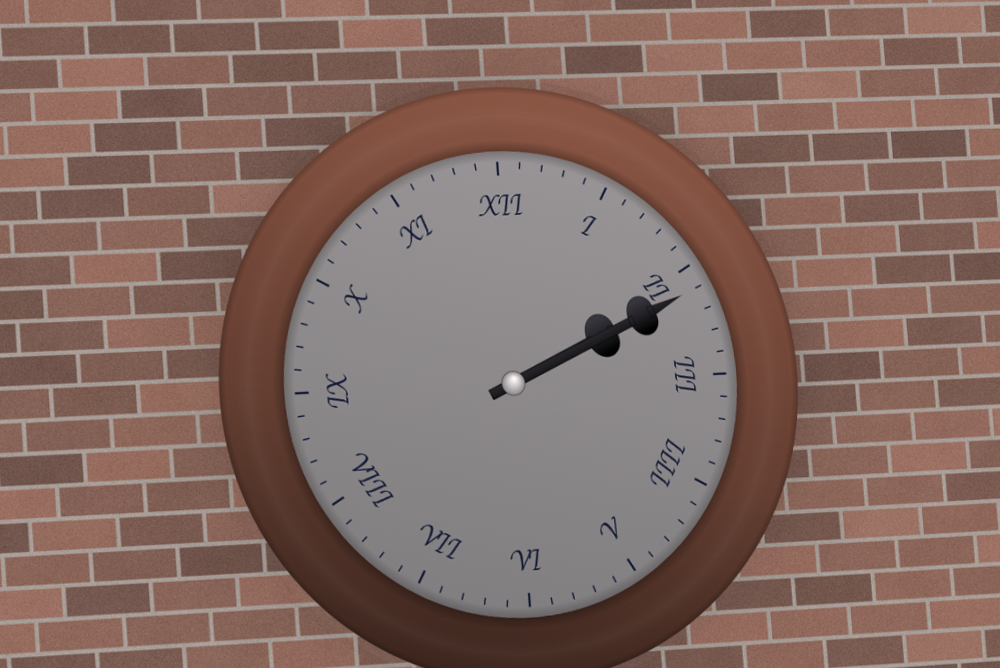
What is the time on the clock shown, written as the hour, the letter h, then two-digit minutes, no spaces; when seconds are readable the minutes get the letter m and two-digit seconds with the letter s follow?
2h11
